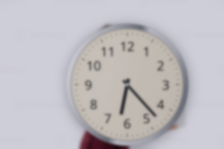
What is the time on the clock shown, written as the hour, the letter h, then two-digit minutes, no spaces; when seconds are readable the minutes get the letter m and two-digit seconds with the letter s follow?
6h23
